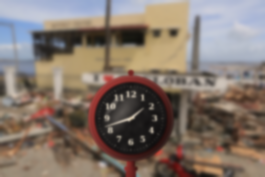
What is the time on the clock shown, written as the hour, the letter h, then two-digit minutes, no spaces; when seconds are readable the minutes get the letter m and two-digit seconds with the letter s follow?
1h42
